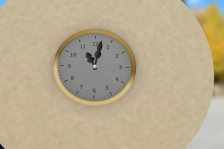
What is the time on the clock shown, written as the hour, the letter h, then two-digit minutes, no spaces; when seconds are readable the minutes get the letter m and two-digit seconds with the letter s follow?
11h02
